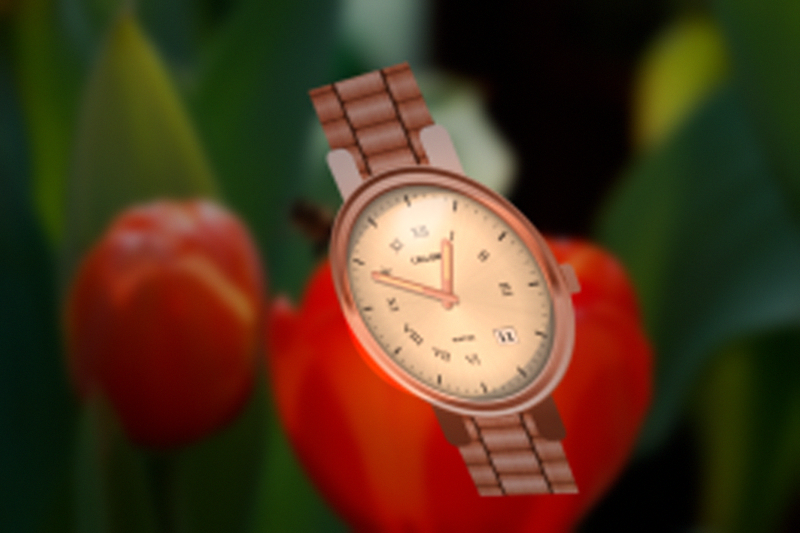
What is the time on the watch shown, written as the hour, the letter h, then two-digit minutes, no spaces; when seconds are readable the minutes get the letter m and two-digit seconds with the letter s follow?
12h49
